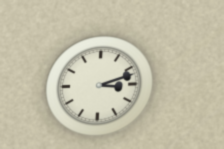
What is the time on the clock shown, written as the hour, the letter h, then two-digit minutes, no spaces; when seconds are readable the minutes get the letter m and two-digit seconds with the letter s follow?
3h12
